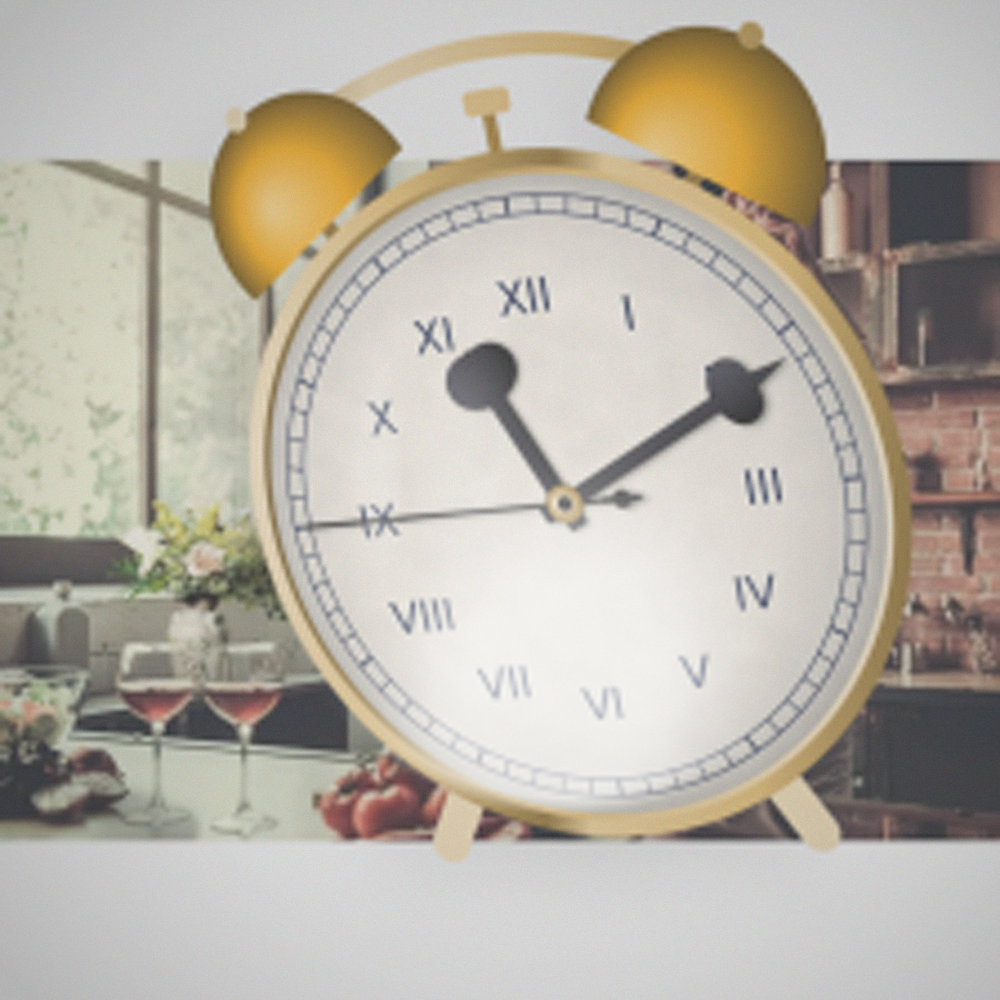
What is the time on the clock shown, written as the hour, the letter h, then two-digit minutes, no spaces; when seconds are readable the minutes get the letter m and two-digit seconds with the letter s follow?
11h10m45s
